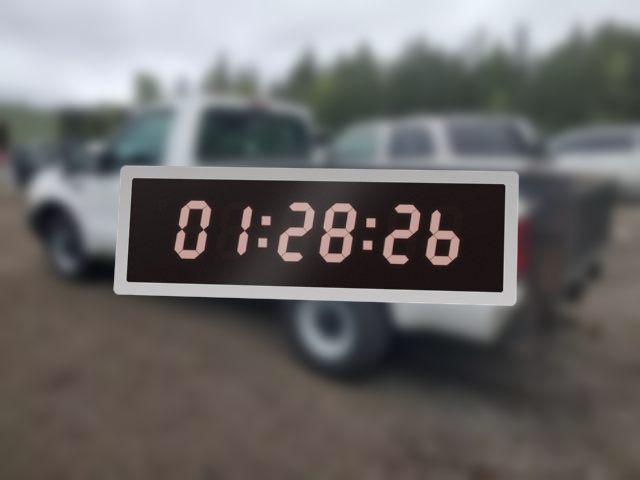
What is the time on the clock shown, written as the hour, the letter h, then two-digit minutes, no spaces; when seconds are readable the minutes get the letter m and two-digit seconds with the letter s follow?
1h28m26s
